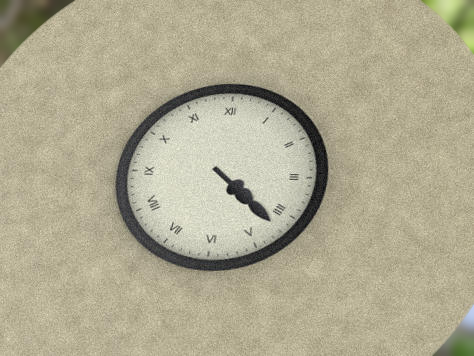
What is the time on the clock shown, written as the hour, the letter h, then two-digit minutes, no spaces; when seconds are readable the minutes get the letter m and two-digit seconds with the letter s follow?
4h22
